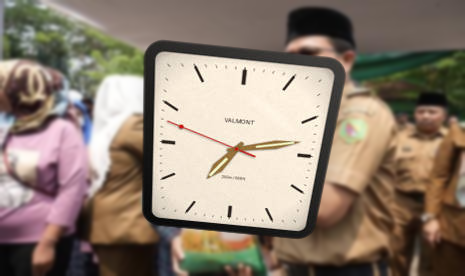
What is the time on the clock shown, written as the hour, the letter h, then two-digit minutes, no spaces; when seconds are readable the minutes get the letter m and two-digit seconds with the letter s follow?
7h12m48s
